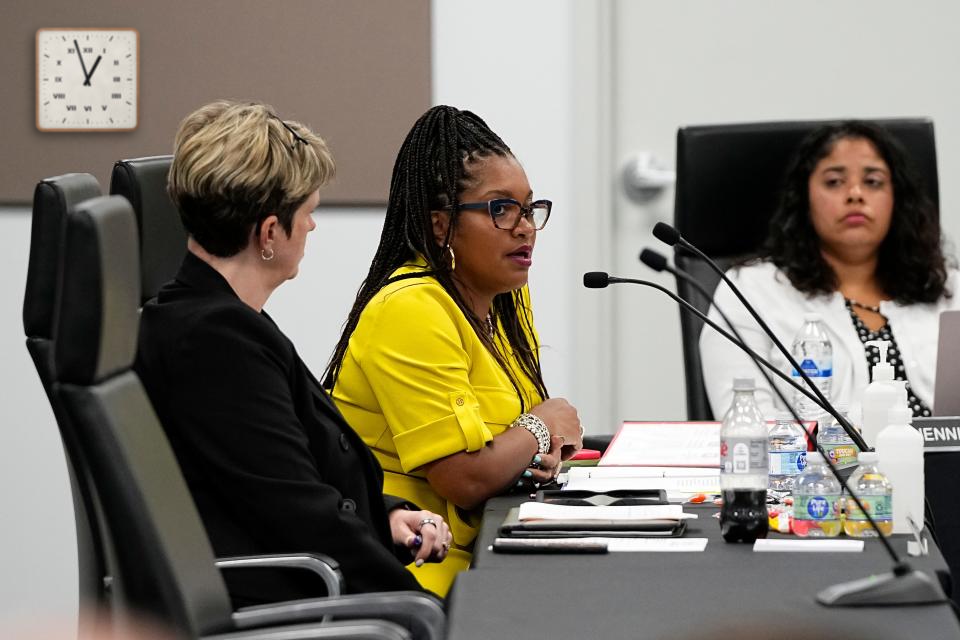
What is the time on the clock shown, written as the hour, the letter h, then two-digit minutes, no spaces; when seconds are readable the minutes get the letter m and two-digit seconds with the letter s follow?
12h57
